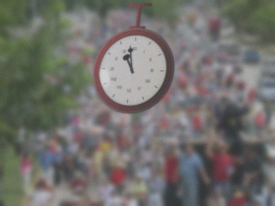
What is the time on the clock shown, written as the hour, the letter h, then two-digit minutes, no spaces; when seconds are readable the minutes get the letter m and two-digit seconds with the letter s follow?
10h58
